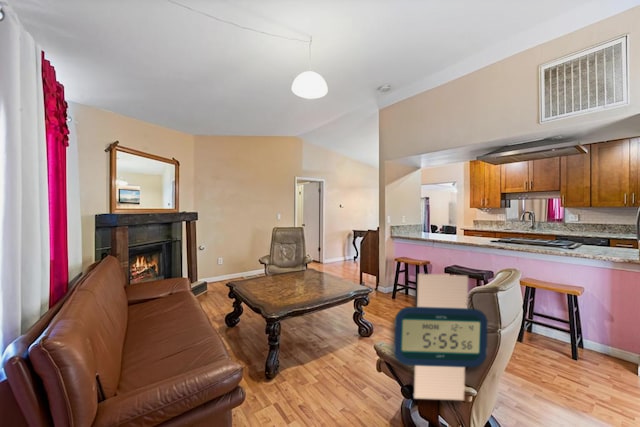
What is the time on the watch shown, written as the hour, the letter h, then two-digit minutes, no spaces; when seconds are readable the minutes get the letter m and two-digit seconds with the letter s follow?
5h55
